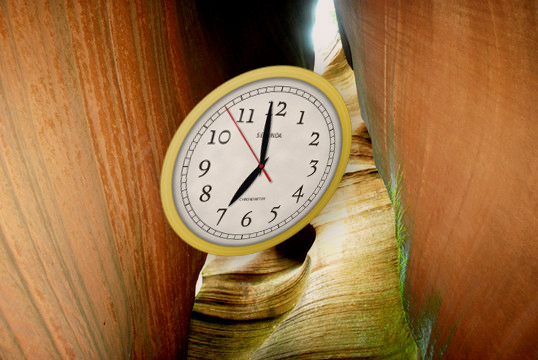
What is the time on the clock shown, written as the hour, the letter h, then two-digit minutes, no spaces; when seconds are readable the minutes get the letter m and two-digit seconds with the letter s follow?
6h58m53s
